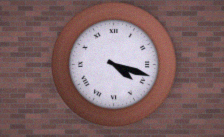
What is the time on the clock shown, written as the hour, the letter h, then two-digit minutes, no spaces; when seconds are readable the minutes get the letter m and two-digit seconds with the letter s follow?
4h18
